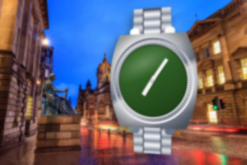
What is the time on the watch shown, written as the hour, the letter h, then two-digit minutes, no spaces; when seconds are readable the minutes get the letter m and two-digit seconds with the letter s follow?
7h06
